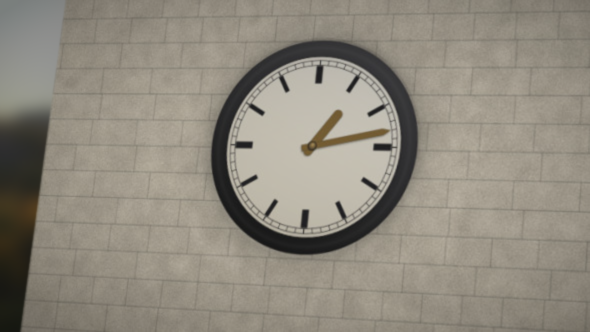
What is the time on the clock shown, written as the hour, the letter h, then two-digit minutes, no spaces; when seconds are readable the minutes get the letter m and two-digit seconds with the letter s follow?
1h13
